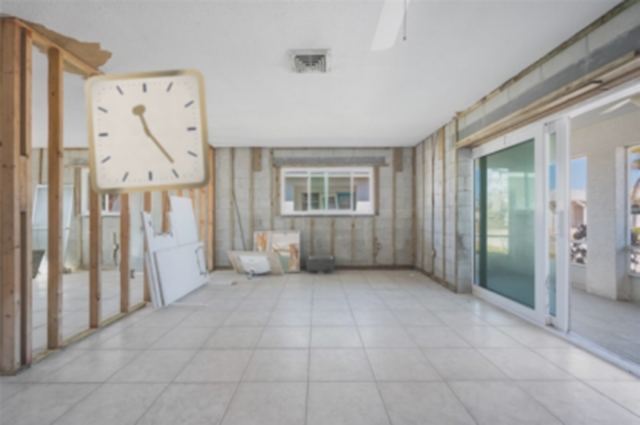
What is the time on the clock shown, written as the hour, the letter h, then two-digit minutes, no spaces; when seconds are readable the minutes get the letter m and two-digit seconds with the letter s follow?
11h24
